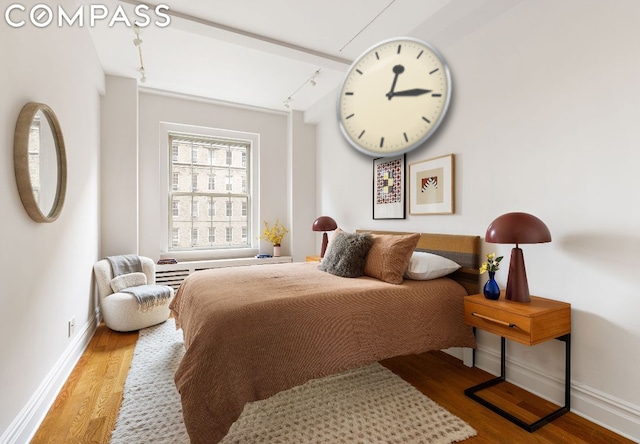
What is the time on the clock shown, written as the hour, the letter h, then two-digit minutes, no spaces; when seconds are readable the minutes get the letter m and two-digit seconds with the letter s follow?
12h14
